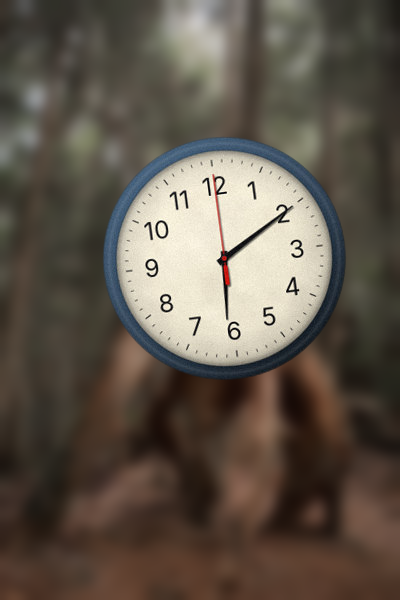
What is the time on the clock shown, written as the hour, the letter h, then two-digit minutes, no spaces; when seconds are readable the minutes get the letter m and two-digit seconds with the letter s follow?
6h10m00s
